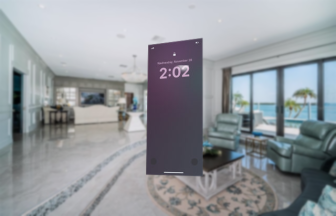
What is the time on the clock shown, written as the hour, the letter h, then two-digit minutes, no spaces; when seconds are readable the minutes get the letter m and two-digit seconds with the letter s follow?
2h02
